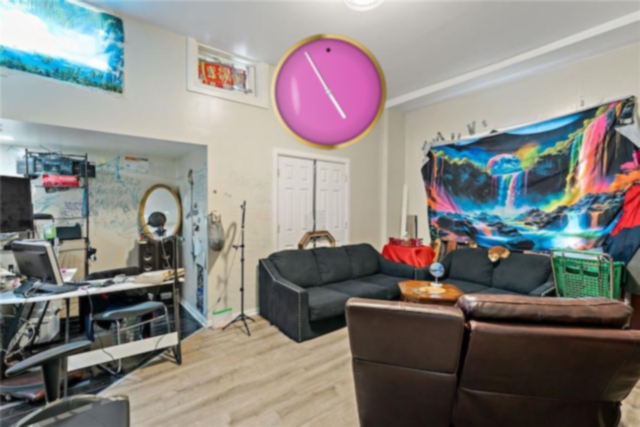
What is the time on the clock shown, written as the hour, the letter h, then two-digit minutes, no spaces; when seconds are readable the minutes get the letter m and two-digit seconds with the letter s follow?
4h55
